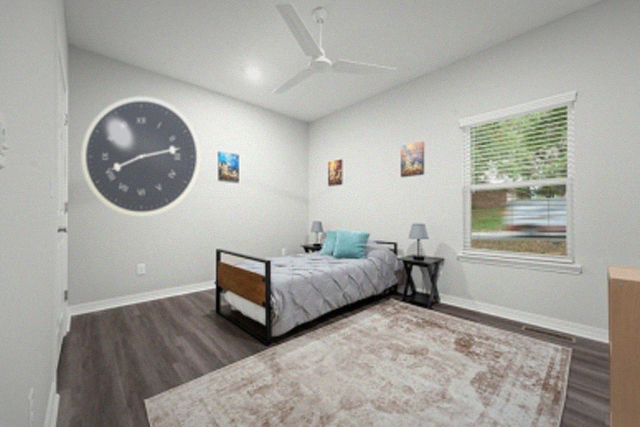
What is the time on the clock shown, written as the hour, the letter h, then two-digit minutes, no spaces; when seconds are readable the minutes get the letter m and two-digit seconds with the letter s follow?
8h13
